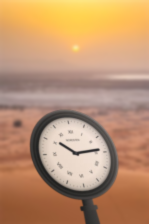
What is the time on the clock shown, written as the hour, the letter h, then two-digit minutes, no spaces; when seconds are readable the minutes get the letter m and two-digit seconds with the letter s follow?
10h14
